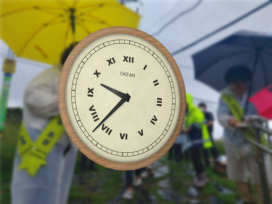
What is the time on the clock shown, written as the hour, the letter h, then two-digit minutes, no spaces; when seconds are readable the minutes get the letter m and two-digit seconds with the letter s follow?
9h37
